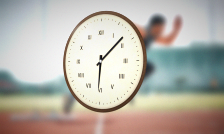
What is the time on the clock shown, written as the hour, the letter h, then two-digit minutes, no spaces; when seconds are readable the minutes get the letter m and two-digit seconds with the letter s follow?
6h08
